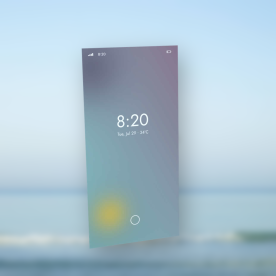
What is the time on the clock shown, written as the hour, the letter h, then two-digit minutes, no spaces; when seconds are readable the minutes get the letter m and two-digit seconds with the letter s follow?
8h20
